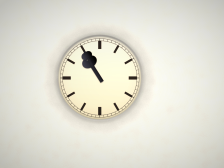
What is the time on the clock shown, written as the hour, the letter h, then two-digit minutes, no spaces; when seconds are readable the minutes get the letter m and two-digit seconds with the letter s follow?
10h55
